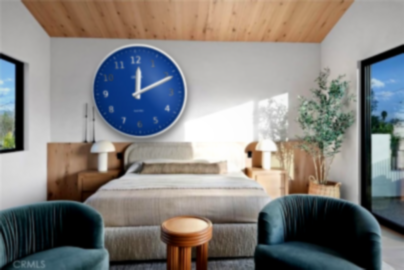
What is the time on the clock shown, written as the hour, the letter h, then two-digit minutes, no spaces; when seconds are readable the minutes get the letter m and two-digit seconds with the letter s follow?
12h11
